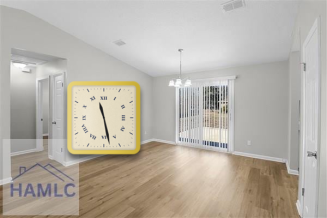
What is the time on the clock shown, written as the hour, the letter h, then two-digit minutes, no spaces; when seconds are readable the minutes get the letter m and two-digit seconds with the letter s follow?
11h28
